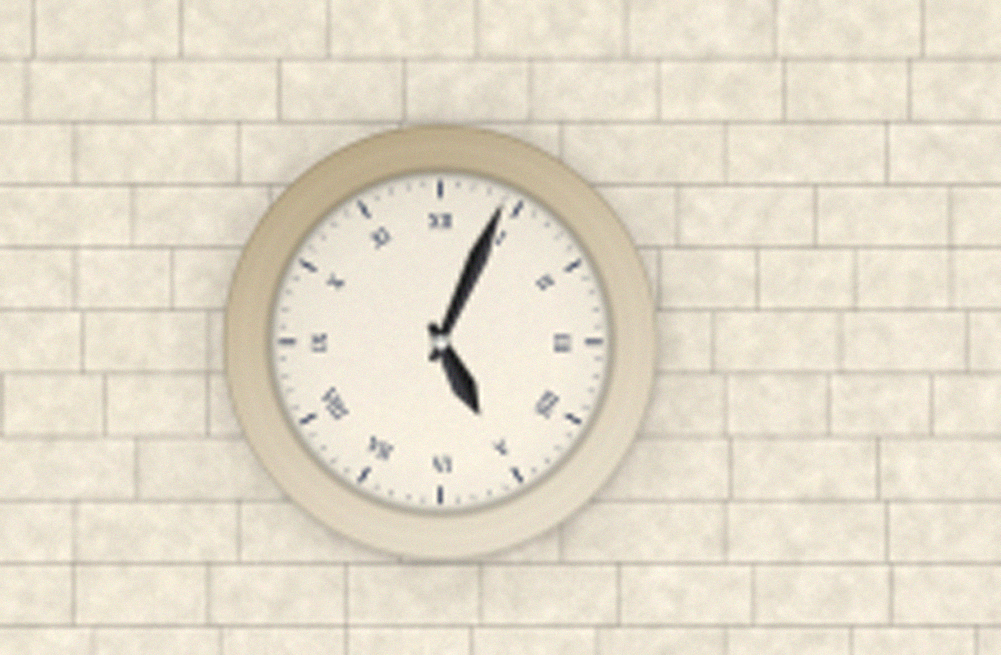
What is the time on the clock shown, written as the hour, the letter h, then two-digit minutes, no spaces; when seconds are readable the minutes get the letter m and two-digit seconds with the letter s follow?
5h04
